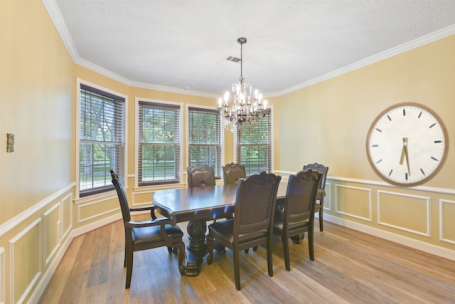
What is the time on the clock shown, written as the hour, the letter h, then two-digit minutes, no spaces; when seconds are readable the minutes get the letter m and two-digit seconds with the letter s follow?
6h29
